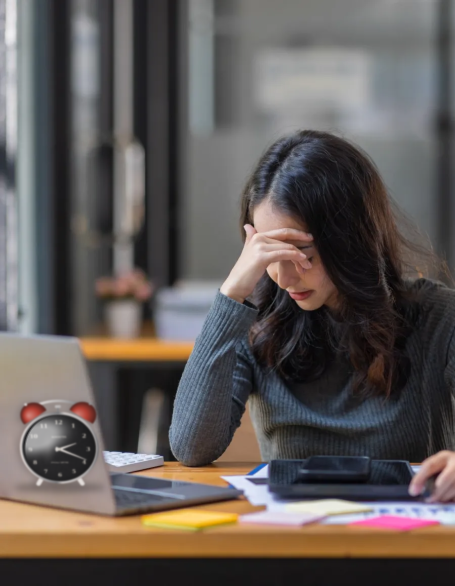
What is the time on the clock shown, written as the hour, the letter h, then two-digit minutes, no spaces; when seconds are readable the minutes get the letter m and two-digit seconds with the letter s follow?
2h19
